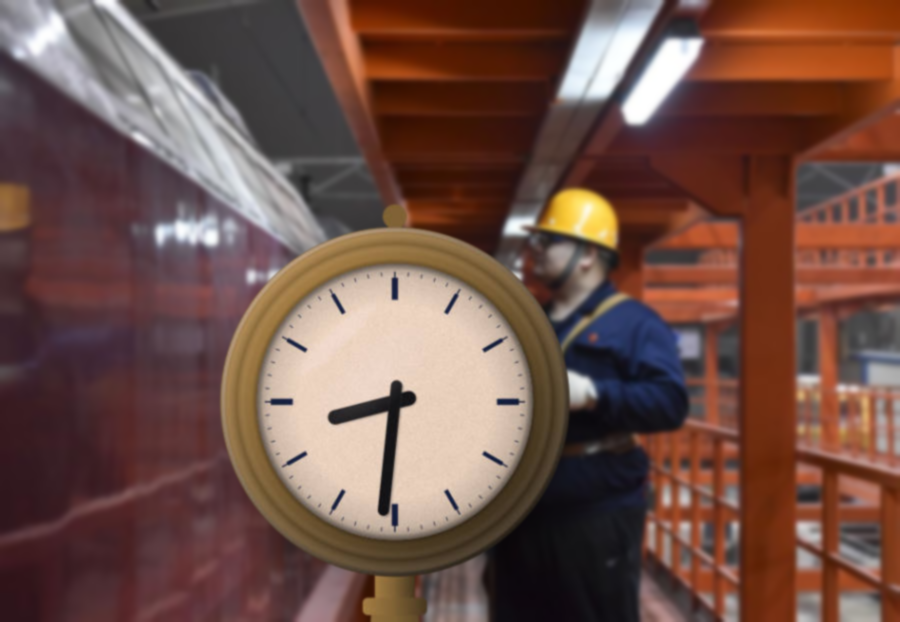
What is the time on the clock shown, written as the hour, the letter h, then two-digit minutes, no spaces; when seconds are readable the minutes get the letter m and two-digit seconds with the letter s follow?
8h31
